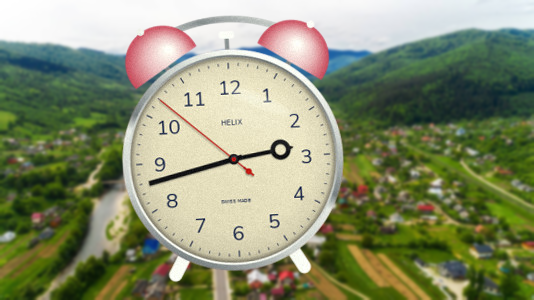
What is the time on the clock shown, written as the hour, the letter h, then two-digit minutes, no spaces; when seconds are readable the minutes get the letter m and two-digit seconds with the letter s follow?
2h42m52s
